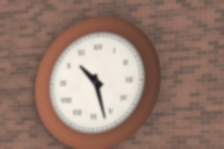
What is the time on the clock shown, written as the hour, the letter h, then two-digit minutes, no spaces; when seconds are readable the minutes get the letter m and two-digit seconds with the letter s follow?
10h27
